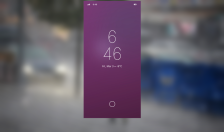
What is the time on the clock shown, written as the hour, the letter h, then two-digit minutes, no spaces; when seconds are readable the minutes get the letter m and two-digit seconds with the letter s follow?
6h46
